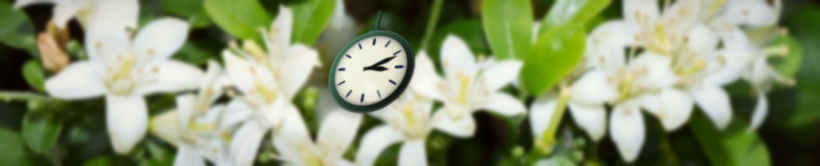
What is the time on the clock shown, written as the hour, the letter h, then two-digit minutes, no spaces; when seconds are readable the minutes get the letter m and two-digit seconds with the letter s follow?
3h11
